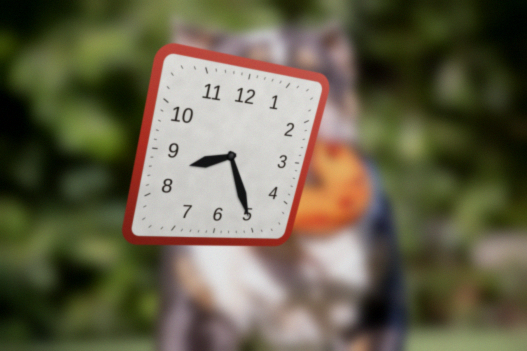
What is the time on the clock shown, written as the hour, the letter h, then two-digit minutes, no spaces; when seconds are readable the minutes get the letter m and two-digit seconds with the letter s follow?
8h25
